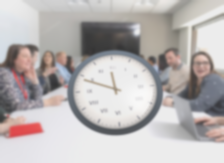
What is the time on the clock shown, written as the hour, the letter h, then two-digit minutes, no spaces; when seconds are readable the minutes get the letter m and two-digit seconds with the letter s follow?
11h49
